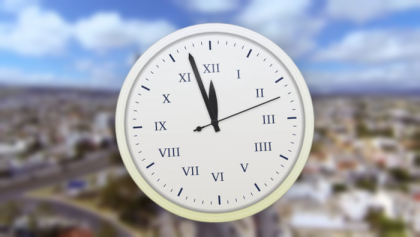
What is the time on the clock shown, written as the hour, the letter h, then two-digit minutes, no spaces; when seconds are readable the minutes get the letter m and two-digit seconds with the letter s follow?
11h57m12s
